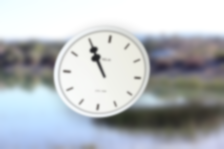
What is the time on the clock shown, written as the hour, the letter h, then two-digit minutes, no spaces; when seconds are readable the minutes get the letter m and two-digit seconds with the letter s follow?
10h55
